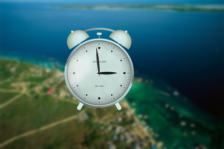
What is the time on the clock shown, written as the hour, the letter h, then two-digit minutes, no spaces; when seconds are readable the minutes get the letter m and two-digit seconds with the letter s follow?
2h59
